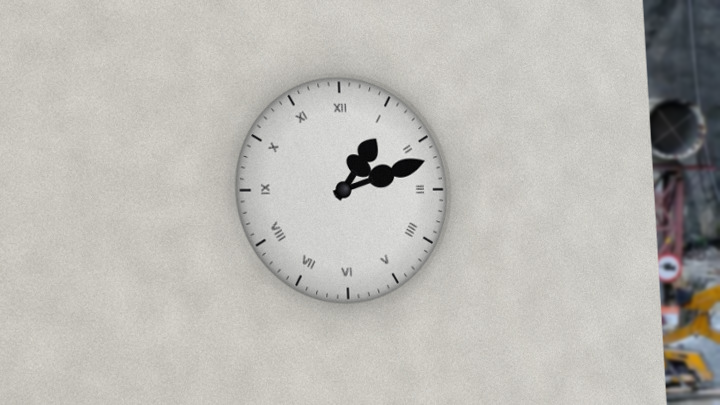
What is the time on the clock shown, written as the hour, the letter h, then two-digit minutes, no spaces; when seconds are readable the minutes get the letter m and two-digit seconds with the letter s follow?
1h12
